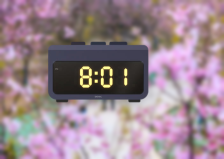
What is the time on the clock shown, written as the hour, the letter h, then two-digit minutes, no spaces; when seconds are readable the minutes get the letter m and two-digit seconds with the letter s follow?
8h01
